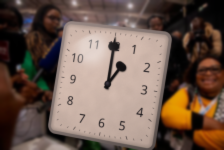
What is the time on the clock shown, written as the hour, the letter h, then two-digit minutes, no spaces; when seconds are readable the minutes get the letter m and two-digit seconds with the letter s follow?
1h00
